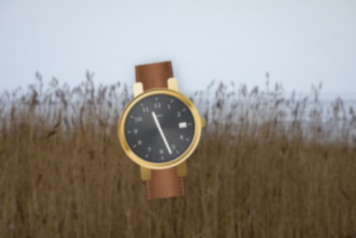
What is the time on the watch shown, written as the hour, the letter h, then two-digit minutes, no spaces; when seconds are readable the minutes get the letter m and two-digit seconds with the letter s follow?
11h27
